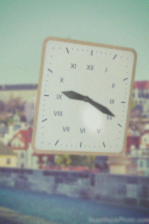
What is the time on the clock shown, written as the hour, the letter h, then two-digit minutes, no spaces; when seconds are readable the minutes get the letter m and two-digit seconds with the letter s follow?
9h19
